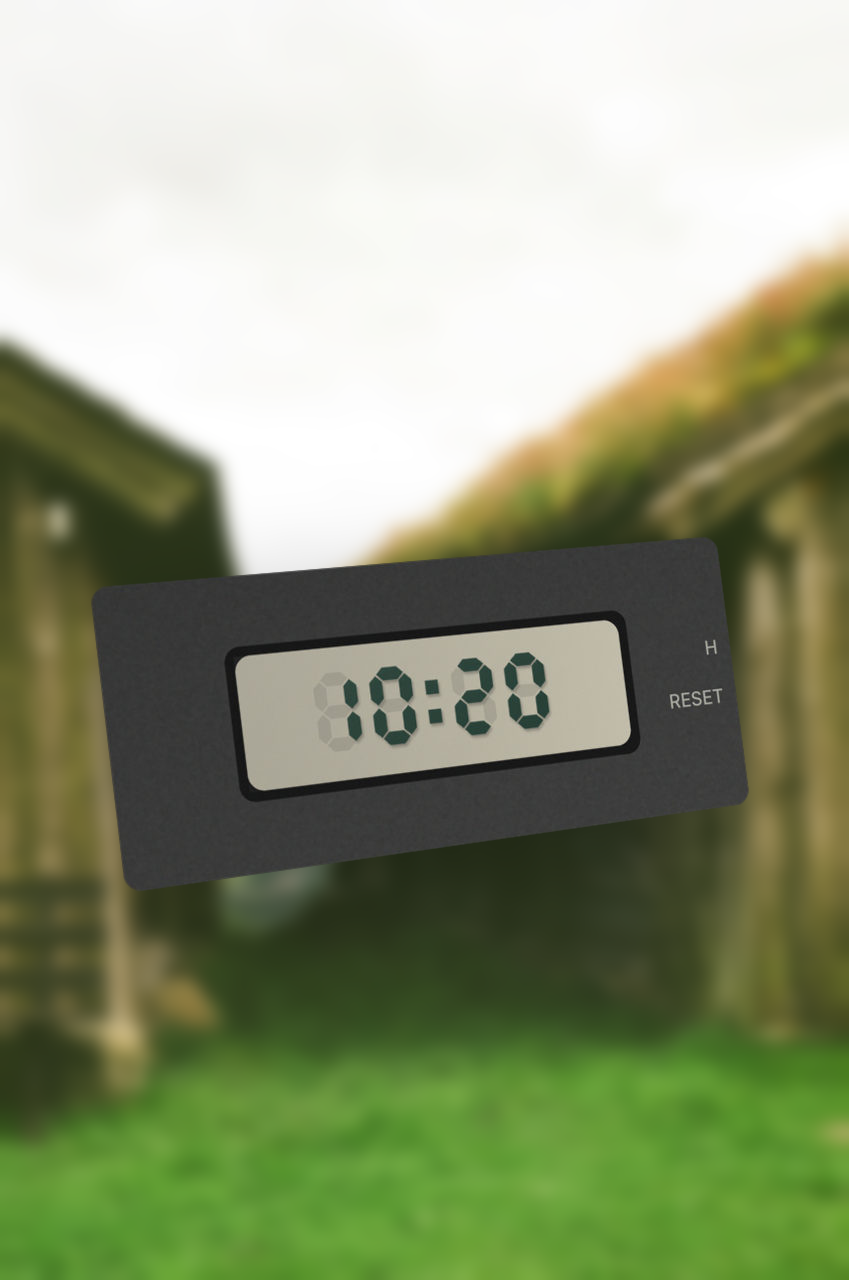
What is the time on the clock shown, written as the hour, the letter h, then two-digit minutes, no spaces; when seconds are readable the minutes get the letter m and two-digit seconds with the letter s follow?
10h20
